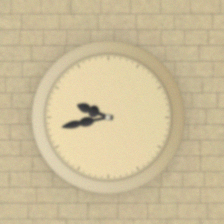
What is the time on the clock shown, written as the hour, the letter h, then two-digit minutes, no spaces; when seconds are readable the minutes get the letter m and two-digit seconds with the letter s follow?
9h43
